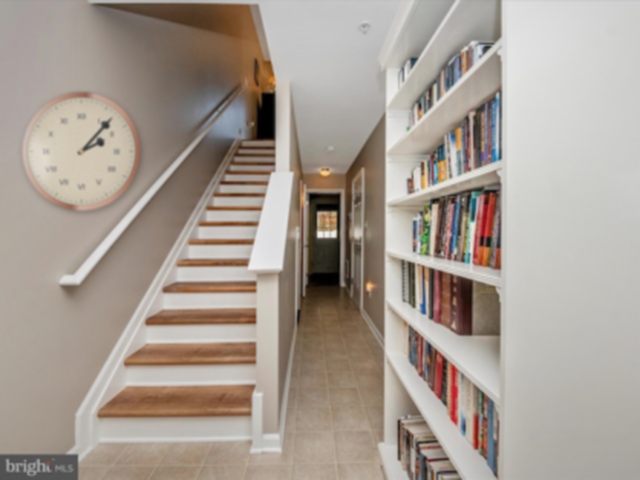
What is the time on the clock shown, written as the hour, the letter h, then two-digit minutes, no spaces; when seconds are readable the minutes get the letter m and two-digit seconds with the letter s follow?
2h07
